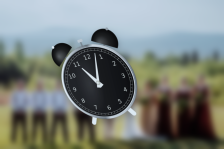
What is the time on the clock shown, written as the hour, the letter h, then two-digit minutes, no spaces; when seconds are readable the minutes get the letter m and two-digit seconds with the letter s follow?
11h03
